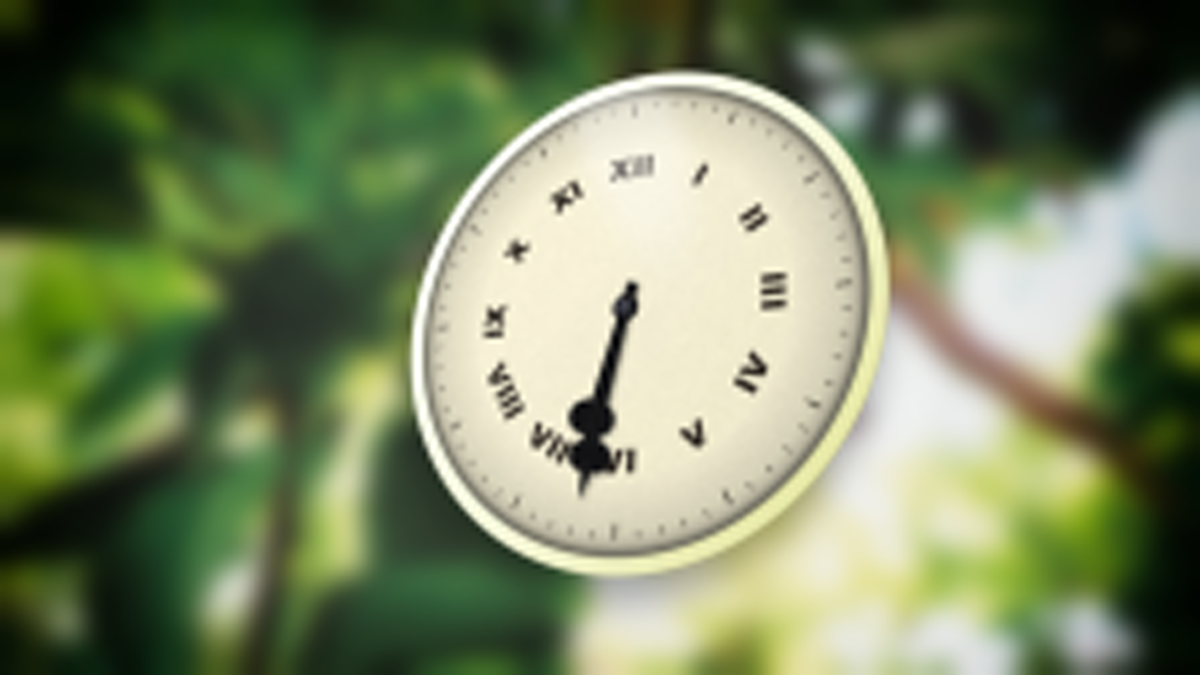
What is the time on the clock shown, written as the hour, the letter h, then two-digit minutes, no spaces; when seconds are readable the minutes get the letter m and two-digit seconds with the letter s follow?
6h32
